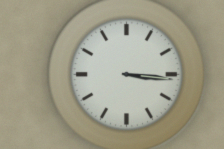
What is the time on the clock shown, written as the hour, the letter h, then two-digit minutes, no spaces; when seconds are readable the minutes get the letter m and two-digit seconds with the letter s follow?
3h16
